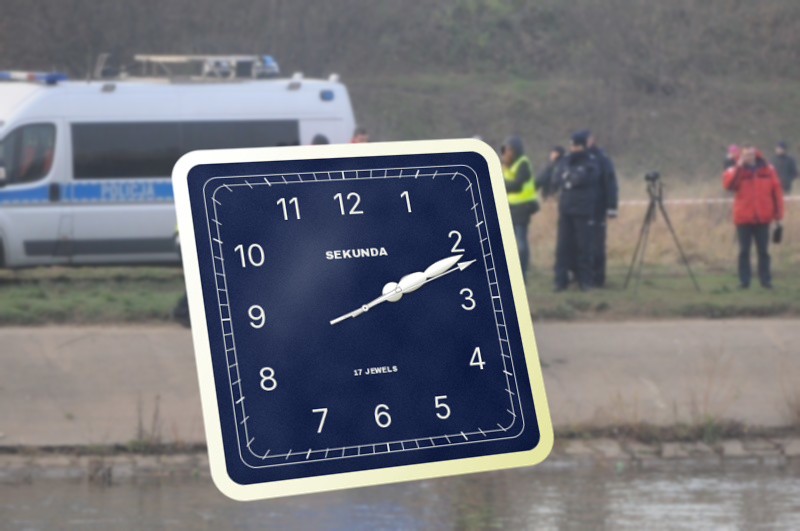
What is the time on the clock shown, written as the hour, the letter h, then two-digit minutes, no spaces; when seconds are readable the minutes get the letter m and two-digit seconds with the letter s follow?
2h11m12s
